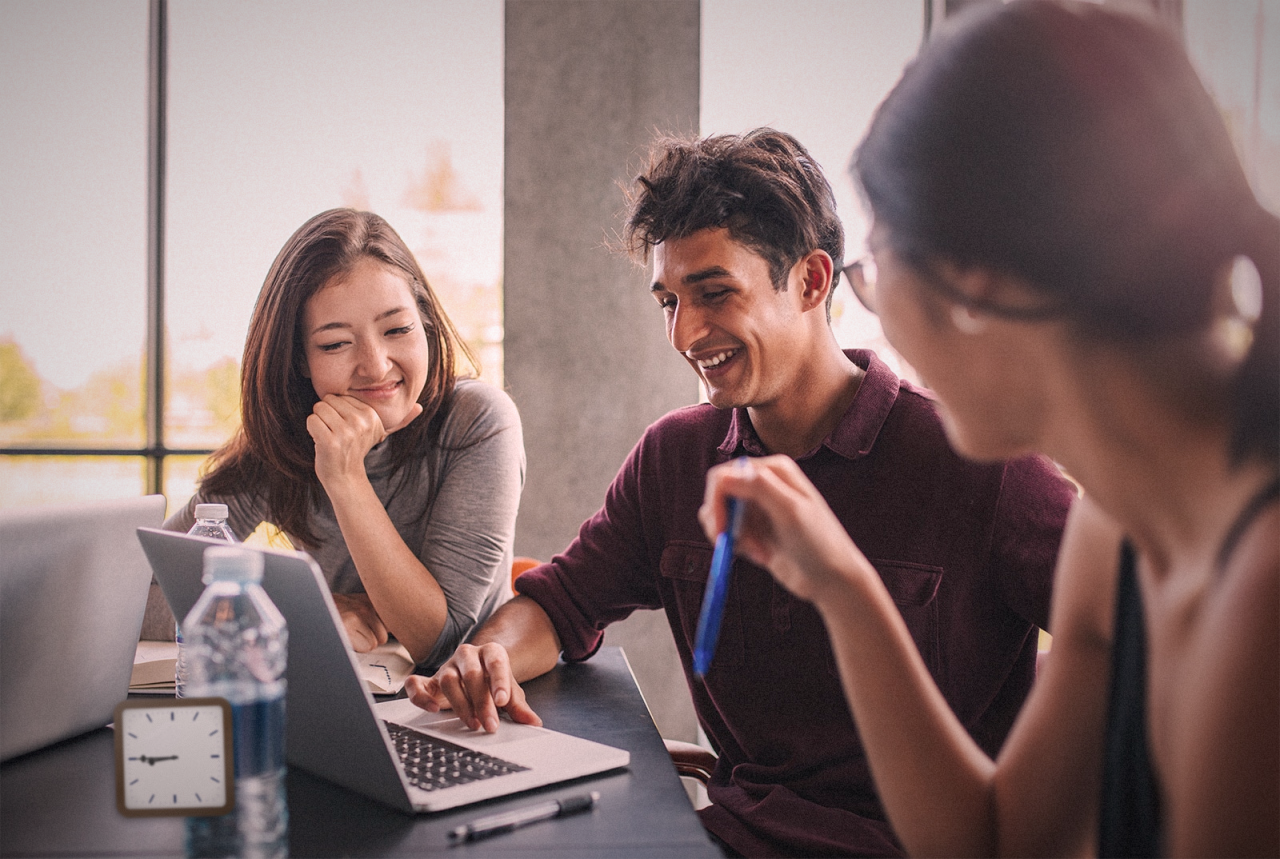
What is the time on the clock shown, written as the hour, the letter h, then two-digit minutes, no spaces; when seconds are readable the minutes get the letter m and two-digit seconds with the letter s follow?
8h45
